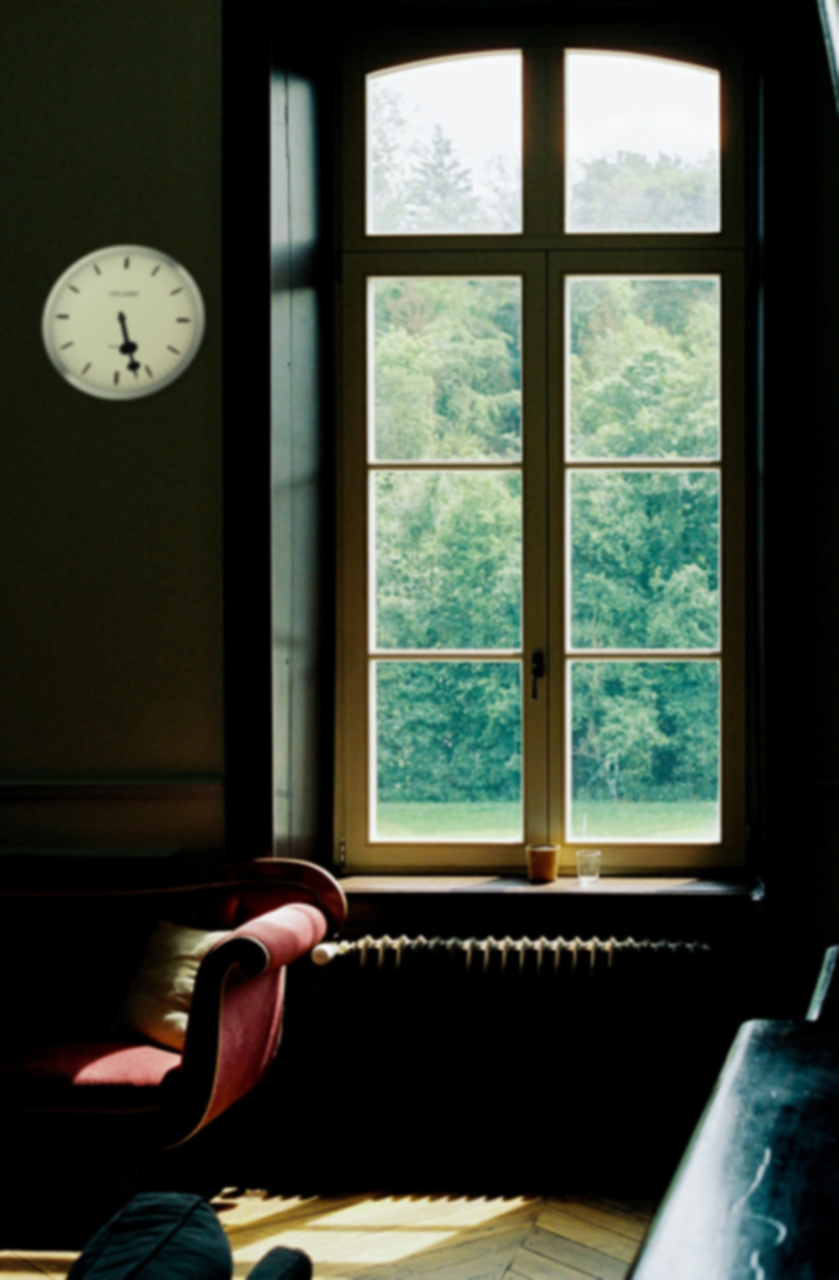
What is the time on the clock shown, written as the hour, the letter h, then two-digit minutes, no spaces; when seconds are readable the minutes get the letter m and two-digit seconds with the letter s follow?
5h27
